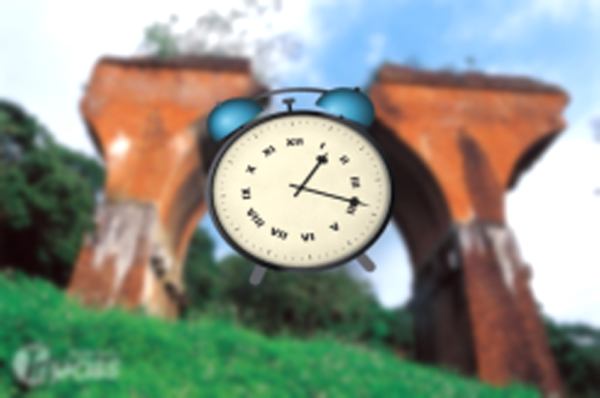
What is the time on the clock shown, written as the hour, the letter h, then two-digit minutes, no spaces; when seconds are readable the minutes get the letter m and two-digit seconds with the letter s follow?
1h19
